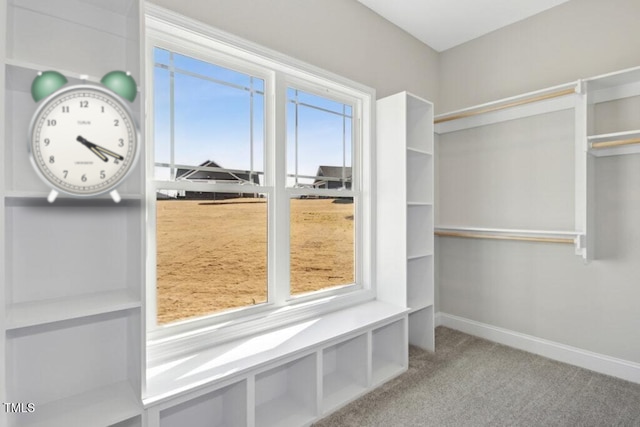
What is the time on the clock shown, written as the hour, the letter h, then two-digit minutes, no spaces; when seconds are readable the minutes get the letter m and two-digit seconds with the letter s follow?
4h19
